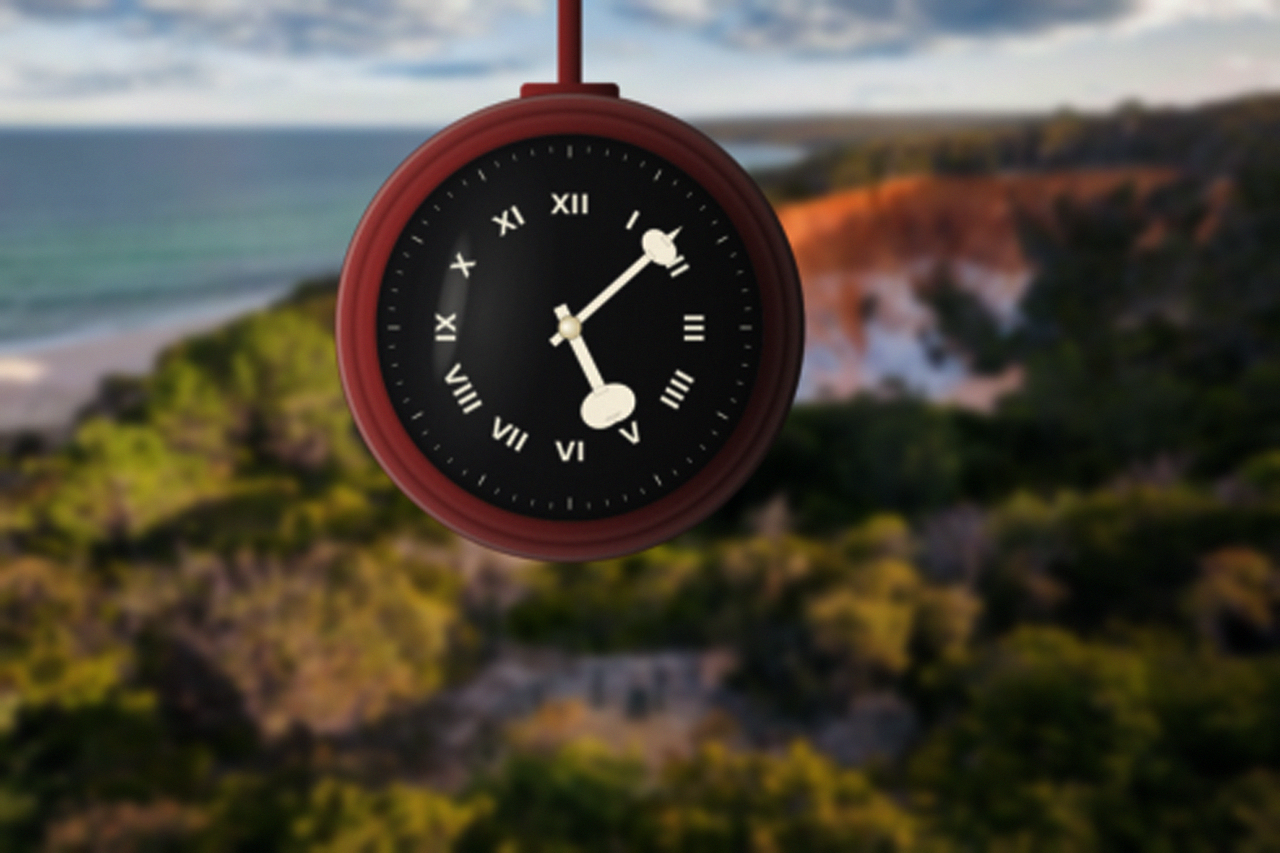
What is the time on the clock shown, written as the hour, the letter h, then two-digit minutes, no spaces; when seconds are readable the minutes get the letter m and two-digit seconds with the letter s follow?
5h08
